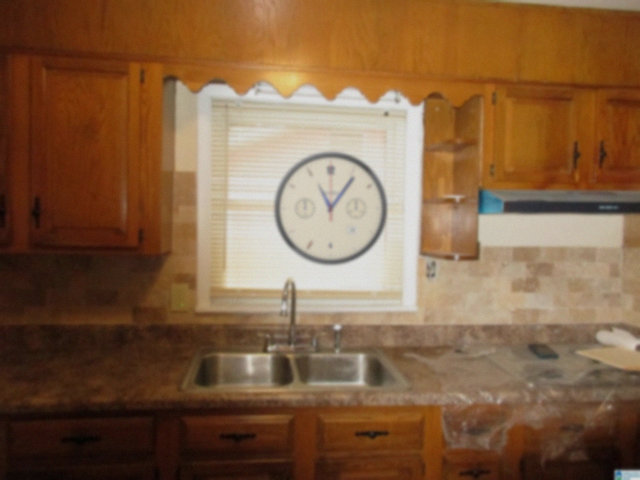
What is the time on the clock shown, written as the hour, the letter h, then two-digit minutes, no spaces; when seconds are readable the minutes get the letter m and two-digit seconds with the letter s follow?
11h06
